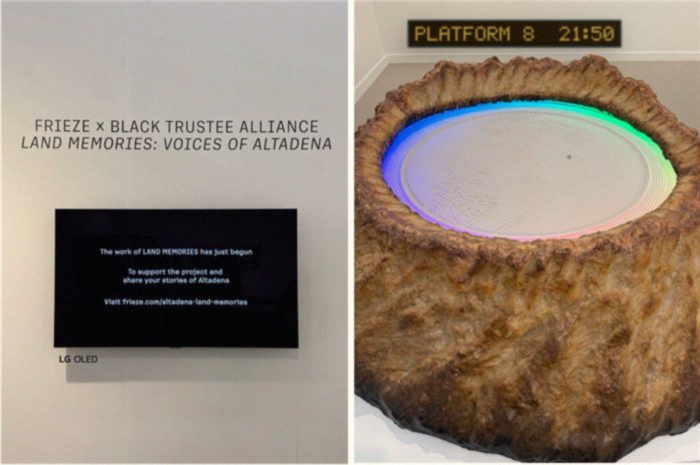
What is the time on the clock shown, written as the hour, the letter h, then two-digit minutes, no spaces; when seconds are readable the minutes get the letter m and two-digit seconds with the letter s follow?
21h50
